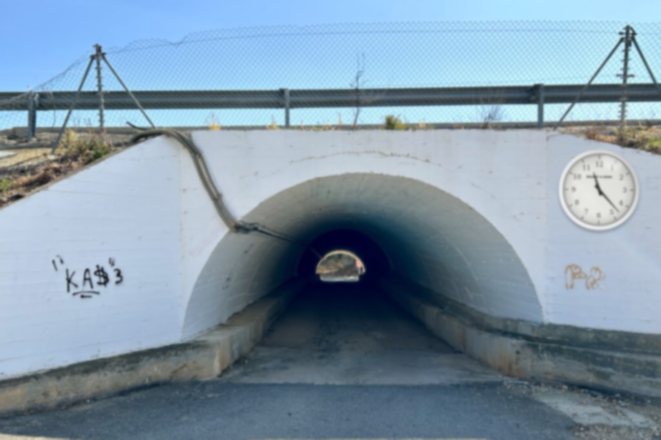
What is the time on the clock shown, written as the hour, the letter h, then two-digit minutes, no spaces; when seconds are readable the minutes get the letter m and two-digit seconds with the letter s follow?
11h23
